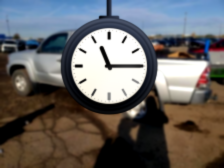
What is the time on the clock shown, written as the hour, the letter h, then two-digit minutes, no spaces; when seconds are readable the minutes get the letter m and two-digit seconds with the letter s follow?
11h15
